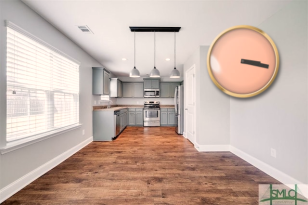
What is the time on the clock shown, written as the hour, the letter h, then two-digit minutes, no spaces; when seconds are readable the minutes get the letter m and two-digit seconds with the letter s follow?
3h17
